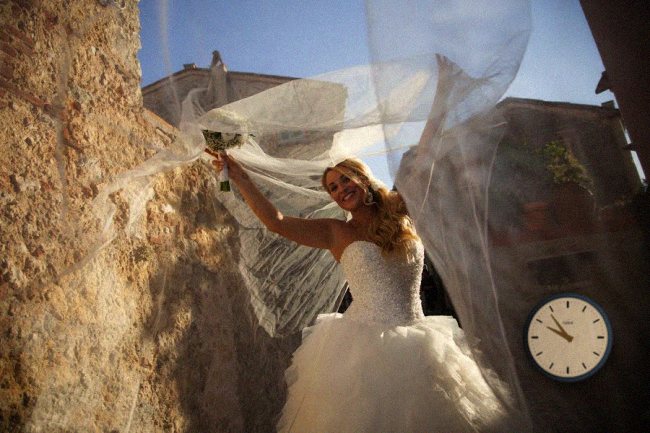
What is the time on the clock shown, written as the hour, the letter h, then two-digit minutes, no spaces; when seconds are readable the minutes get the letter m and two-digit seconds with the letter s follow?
9h54
